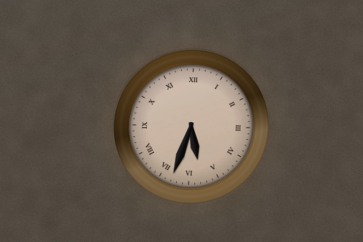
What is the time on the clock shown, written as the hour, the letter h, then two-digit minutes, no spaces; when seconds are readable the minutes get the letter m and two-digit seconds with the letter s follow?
5h33
